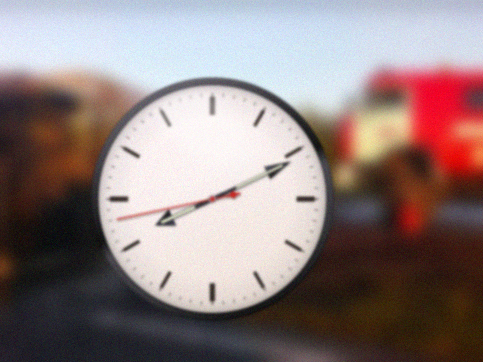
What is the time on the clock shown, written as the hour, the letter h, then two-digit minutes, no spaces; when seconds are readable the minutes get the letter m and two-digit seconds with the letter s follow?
8h10m43s
